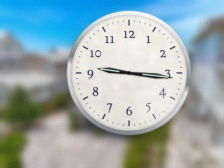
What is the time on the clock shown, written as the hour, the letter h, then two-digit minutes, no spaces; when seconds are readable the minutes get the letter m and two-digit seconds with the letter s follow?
9h16
